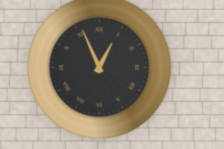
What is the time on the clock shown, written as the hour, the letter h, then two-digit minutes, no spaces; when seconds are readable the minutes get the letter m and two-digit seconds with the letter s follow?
12h56
